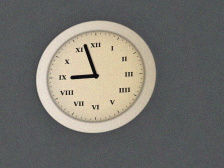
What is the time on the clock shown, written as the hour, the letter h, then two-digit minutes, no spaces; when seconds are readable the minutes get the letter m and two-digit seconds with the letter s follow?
8h57
